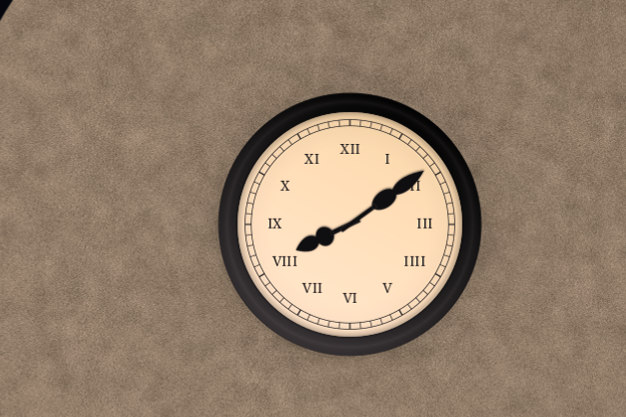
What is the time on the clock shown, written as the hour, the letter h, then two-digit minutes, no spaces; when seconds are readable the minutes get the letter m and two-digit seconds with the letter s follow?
8h09
